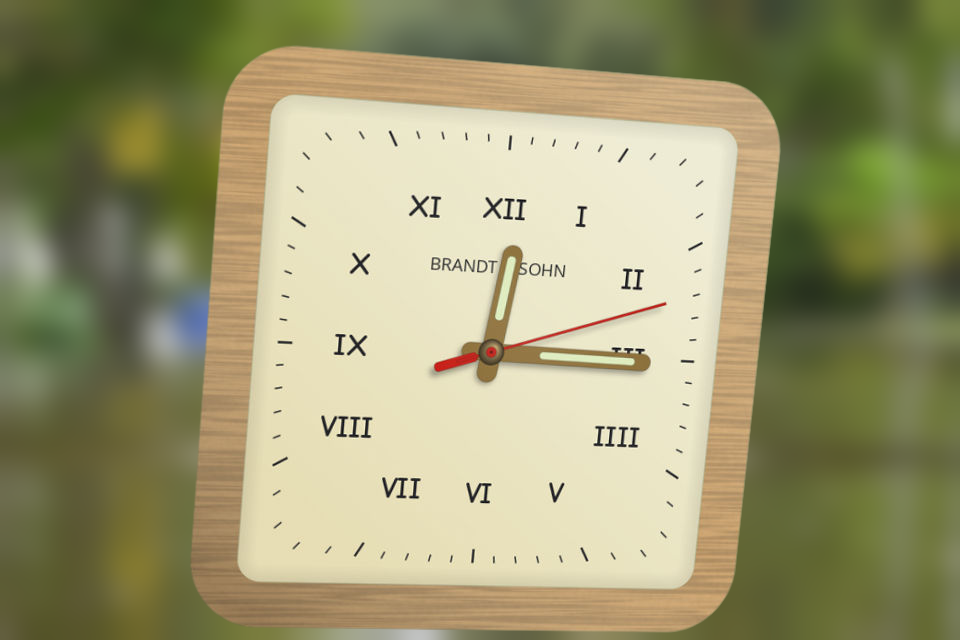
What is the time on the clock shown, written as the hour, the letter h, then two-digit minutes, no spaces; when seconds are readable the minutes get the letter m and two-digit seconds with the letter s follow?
12h15m12s
